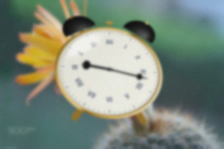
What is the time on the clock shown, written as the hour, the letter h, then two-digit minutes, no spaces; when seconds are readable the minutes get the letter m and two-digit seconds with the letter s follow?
9h17
